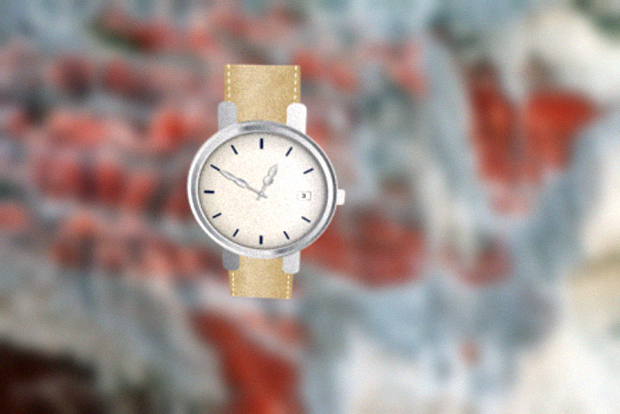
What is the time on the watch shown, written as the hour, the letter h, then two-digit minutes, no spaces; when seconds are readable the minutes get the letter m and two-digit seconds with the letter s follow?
12h50
